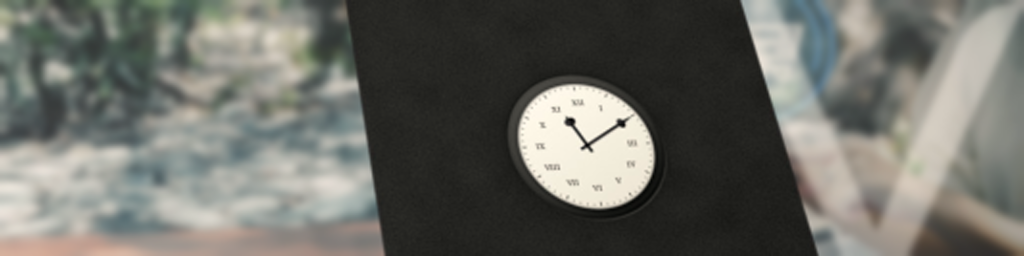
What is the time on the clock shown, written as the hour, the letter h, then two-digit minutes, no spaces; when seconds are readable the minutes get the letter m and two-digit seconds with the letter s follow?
11h10
